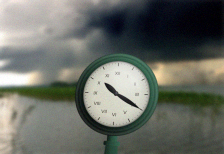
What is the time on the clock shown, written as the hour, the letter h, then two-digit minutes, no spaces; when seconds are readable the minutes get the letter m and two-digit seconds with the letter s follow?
10h20
